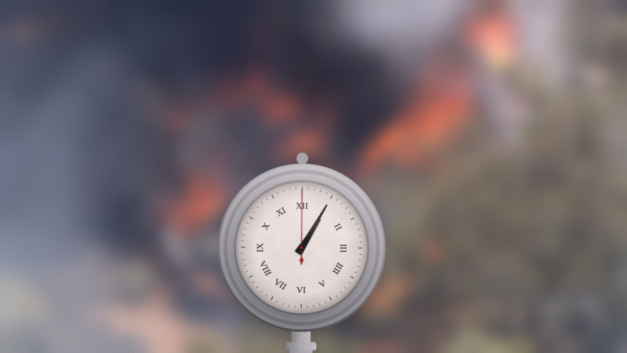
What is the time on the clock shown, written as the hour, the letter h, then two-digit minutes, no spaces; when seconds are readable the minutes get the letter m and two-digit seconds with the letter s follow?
1h05m00s
